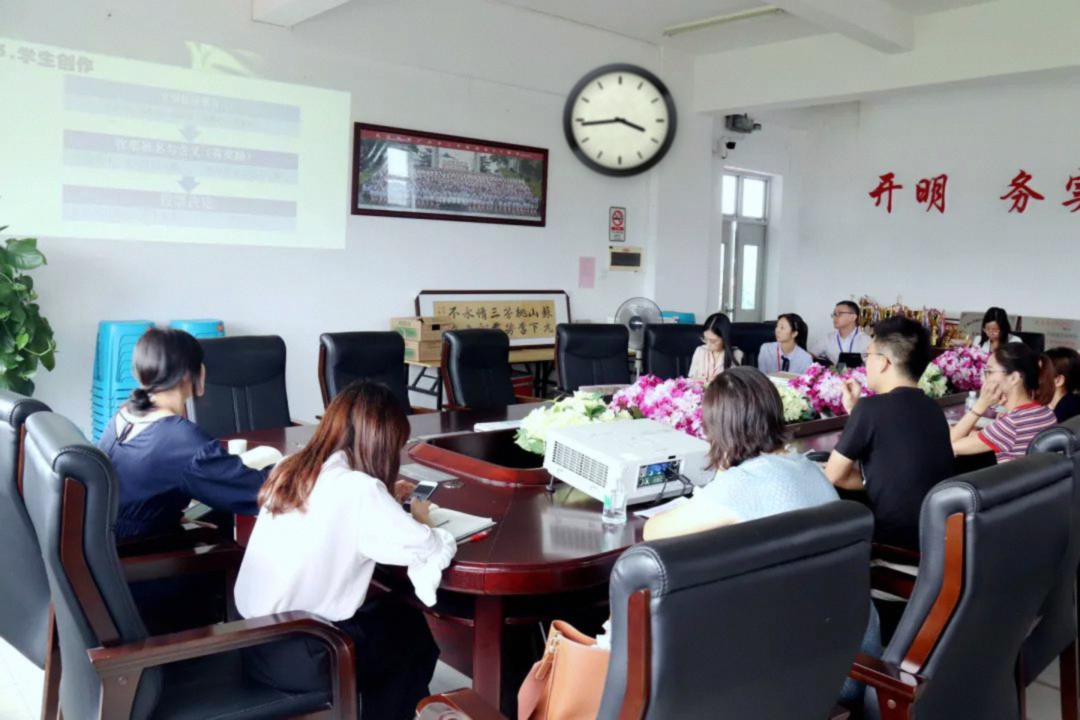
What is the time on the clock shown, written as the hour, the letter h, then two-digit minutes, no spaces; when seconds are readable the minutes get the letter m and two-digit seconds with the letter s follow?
3h44
